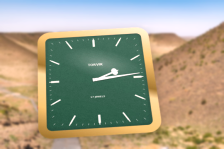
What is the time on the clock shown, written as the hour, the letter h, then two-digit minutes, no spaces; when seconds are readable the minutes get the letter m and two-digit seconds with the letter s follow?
2h14
